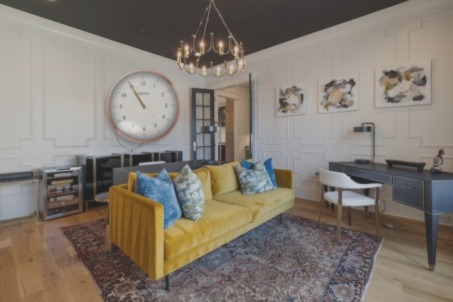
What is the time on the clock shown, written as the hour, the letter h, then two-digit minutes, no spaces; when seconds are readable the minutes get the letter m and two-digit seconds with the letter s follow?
10h55
